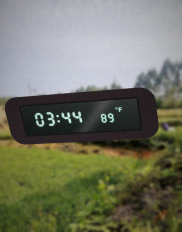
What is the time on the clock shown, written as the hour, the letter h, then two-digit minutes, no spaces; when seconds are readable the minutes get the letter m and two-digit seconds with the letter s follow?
3h44
